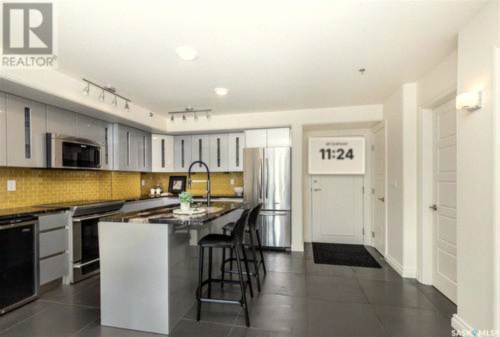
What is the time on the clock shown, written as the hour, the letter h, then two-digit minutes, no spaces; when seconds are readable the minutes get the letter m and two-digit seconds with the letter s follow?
11h24
